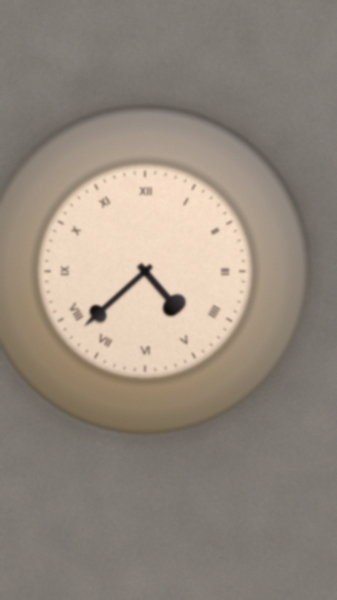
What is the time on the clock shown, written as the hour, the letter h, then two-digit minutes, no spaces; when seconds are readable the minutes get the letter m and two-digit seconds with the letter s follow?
4h38
